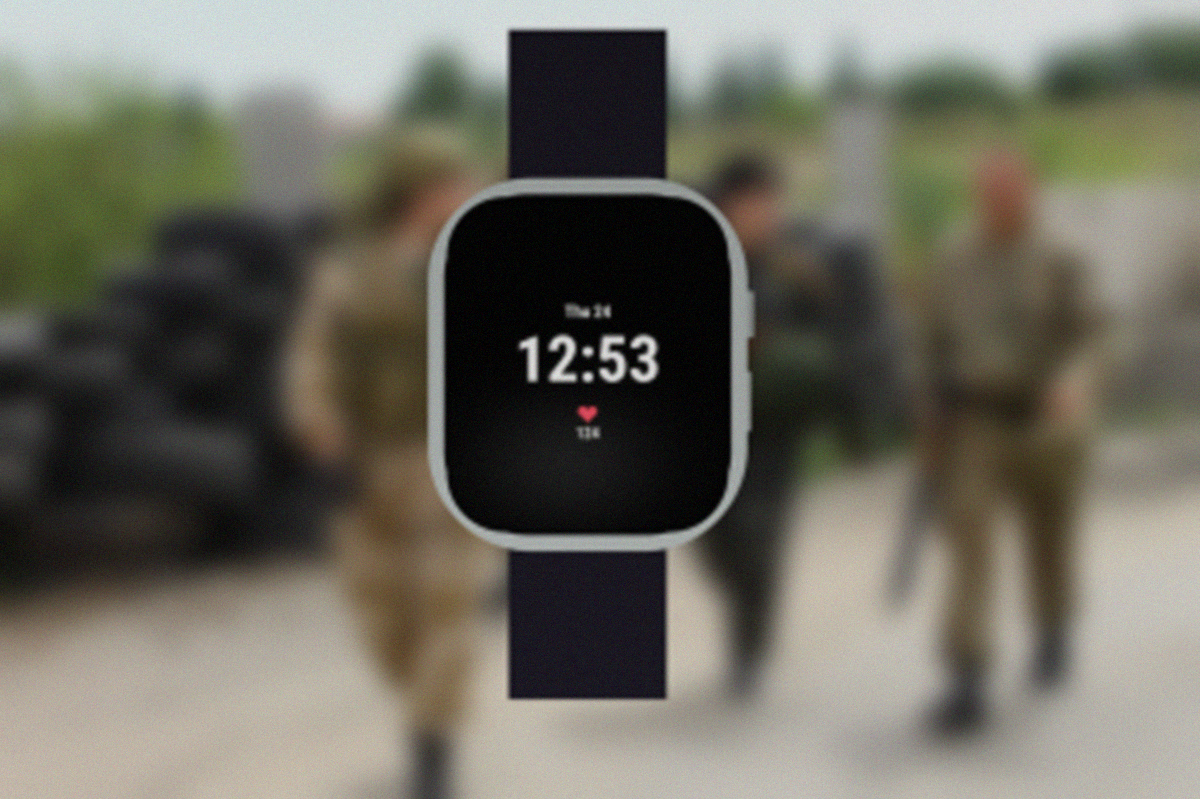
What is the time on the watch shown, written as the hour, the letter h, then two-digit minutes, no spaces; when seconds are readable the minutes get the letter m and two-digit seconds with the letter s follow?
12h53
